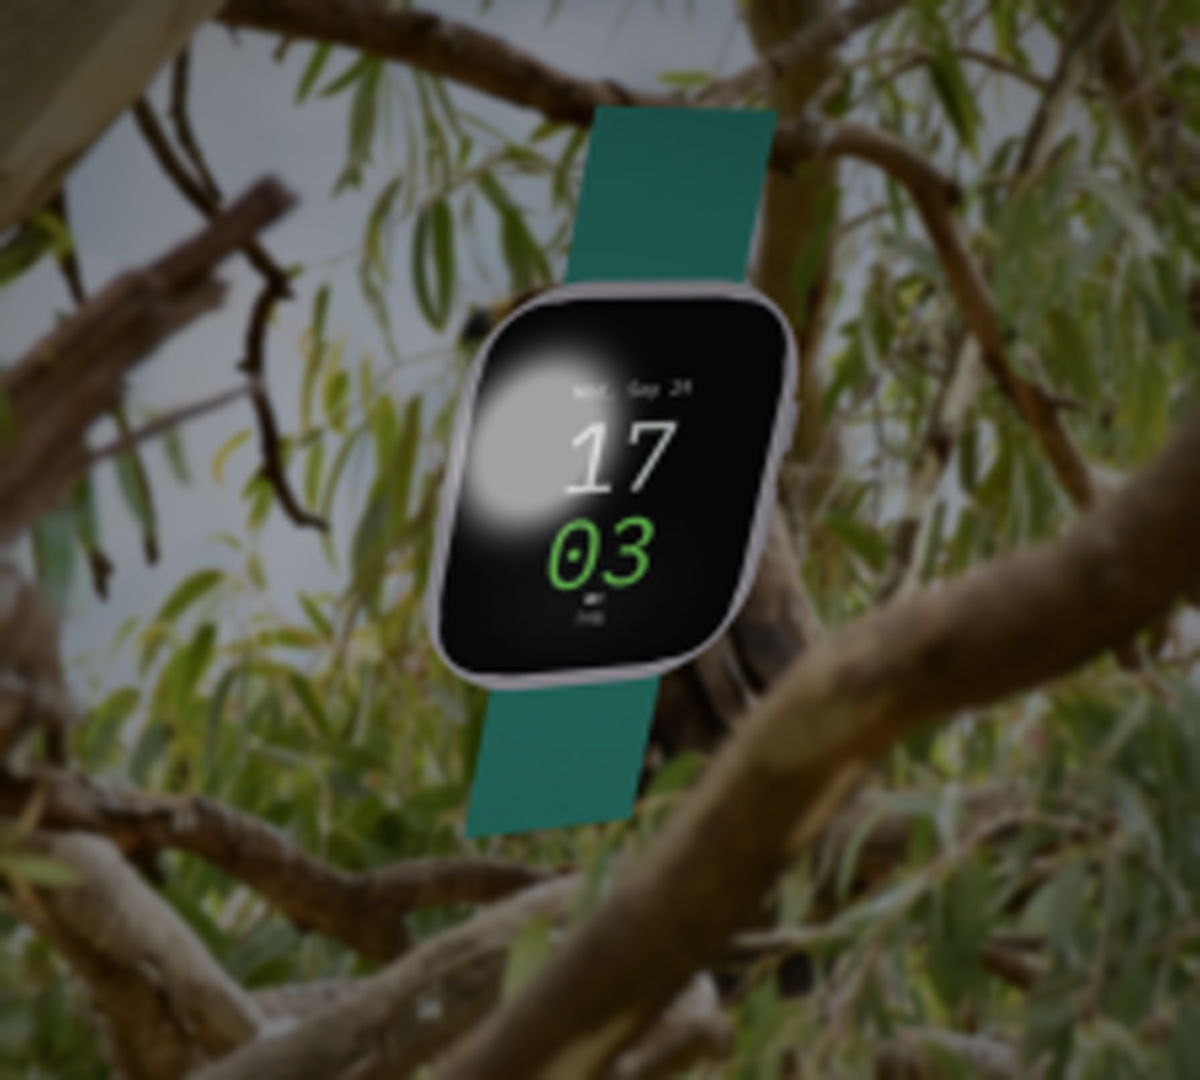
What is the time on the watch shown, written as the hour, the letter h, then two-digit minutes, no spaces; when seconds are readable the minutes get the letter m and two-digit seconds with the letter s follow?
17h03
